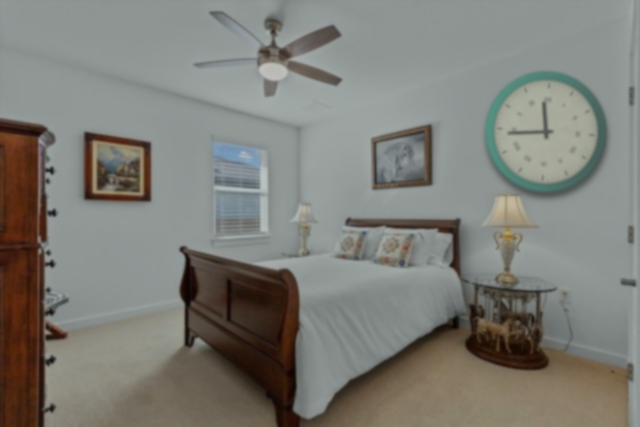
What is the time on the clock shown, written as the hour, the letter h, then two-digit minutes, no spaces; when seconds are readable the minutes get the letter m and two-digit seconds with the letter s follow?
11h44
